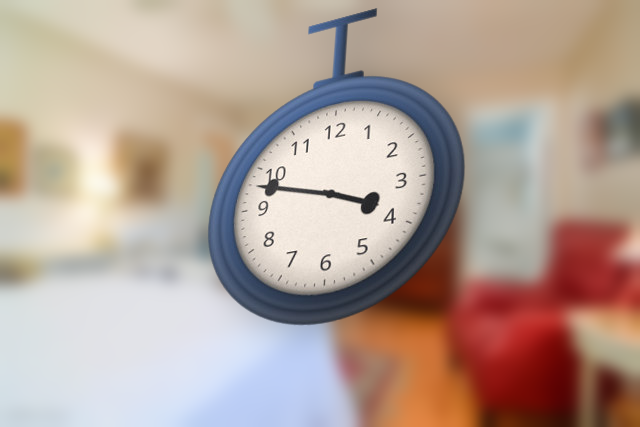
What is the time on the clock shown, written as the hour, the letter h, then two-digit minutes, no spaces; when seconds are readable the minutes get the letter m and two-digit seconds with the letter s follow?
3h48
